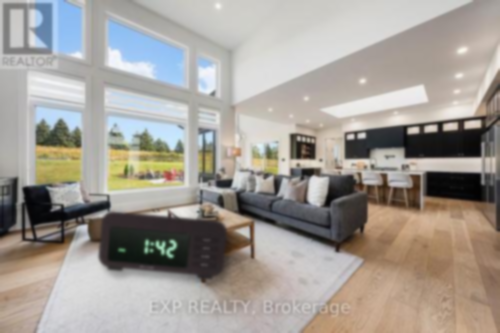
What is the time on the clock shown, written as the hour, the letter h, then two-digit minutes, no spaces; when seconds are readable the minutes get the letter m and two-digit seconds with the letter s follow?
1h42
